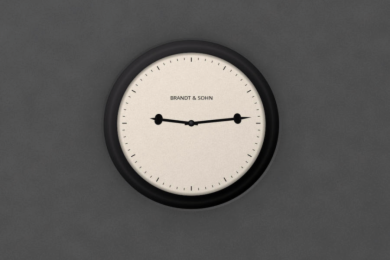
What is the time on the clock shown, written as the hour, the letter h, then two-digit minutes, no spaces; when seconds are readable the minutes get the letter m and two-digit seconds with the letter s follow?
9h14
